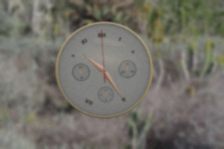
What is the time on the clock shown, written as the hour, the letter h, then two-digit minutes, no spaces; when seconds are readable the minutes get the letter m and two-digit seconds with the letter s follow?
10h25
